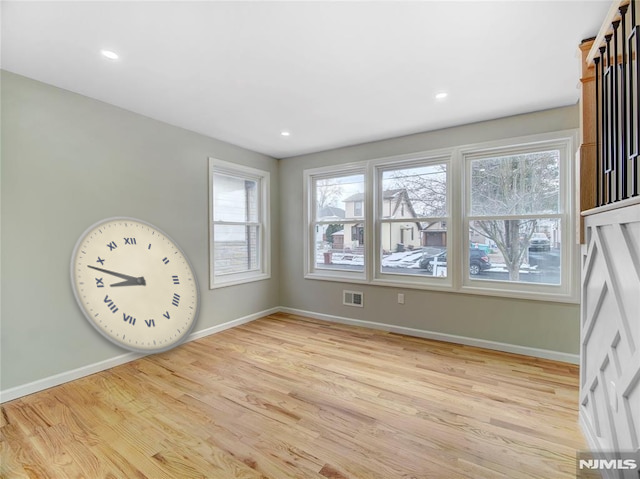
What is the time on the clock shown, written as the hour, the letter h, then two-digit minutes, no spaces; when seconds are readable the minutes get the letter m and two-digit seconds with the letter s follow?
8h48
